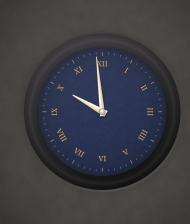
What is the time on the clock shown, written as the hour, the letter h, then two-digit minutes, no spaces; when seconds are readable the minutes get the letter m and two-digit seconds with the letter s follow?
9h59
